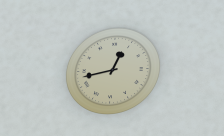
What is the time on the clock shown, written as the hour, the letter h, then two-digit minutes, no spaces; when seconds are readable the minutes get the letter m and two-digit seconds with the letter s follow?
12h43
